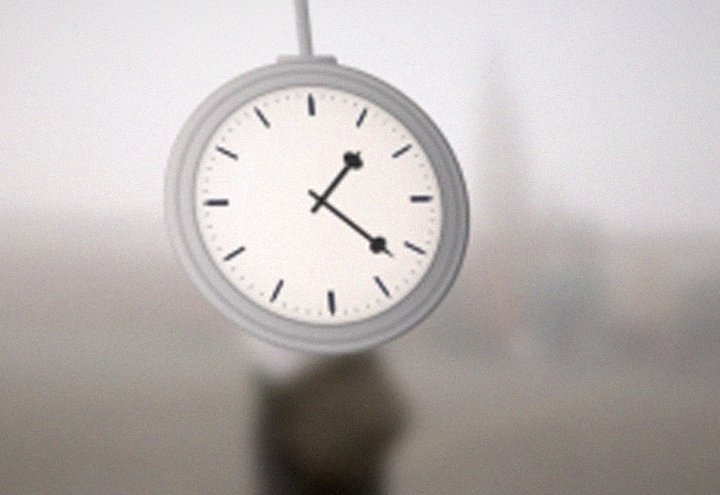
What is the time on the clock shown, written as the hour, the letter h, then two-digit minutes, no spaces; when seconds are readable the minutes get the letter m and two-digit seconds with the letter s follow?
1h22
